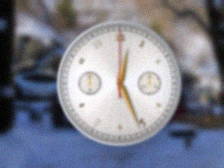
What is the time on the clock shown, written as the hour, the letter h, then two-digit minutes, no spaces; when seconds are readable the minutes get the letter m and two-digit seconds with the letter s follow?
12h26
